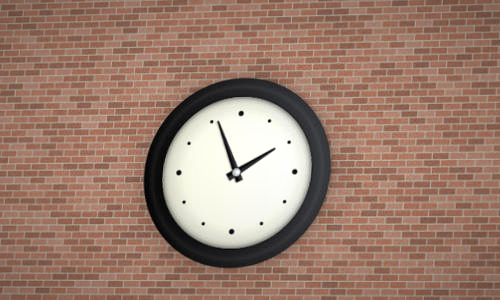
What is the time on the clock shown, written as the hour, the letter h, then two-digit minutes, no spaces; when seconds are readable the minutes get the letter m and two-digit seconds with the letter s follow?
1h56
